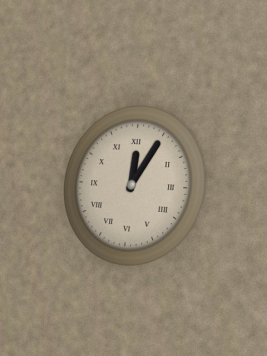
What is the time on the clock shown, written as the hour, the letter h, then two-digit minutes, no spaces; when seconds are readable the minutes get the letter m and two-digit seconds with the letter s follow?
12h05
